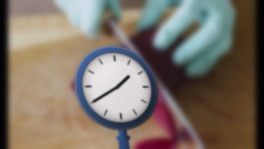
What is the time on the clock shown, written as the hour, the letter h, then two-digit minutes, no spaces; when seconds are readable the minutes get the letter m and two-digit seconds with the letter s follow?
1h40
